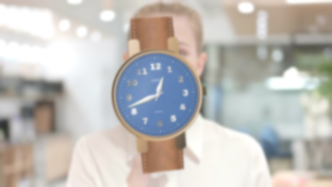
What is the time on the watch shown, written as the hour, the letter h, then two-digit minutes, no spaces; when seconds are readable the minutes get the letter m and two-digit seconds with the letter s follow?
12h42
